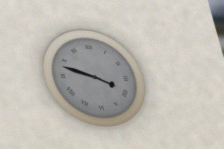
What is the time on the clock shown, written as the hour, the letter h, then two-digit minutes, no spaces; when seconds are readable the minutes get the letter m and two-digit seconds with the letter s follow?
3h48
